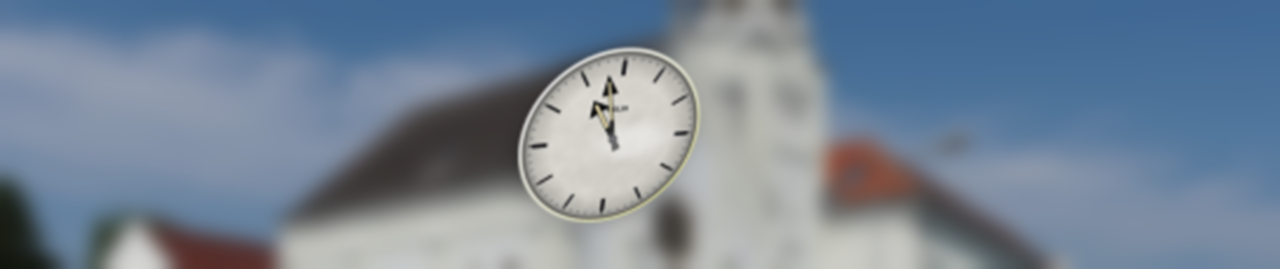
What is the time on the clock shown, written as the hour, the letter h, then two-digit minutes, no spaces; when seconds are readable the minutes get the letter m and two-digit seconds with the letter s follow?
10h58
